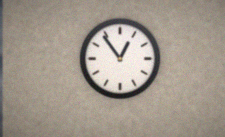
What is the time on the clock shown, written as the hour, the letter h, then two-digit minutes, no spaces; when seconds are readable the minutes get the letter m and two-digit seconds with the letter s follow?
12h54
